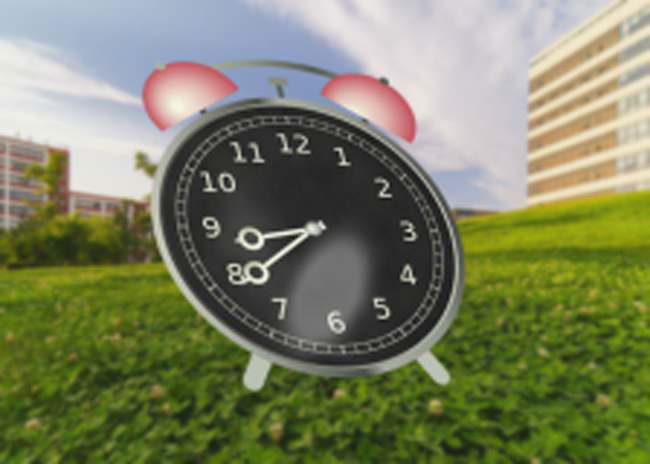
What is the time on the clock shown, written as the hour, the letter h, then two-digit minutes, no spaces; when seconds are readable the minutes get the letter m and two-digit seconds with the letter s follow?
8h39
